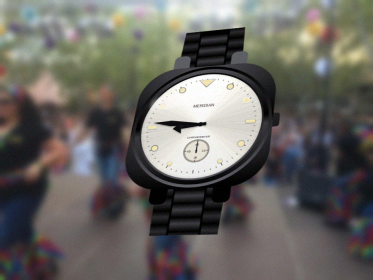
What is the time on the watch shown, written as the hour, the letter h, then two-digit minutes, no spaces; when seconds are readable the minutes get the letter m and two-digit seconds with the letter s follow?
8h46
